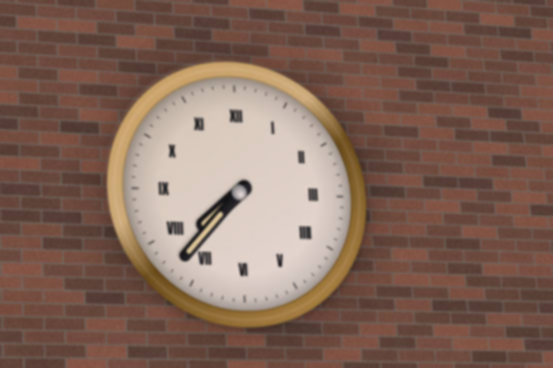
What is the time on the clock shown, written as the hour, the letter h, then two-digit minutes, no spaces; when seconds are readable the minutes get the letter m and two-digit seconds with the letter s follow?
7h37
